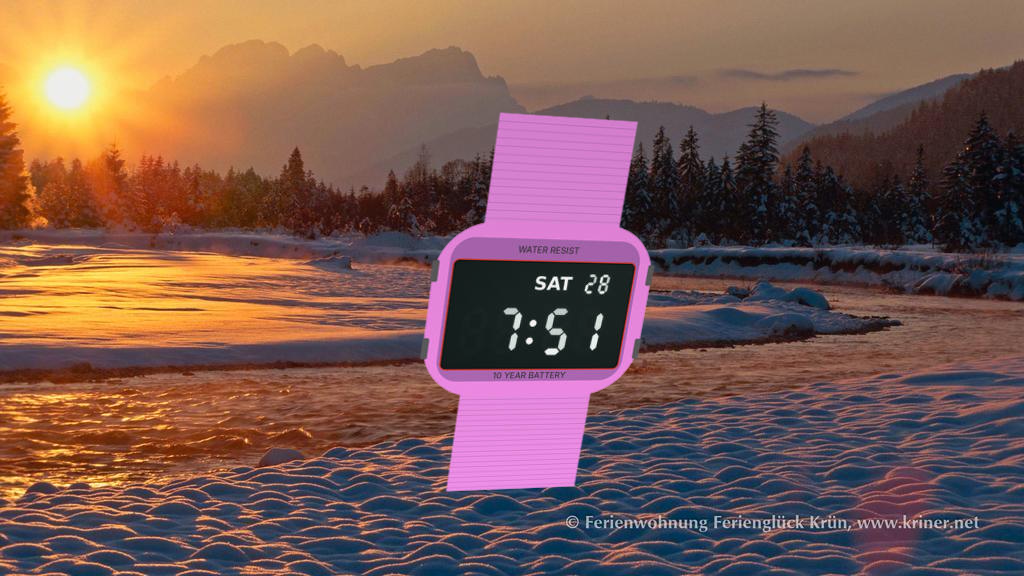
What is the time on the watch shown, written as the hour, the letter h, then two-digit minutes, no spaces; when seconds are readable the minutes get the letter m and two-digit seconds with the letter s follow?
7h51
